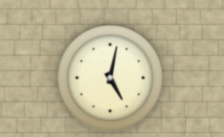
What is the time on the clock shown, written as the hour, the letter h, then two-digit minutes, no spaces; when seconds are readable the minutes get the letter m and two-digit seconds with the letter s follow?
5h02
